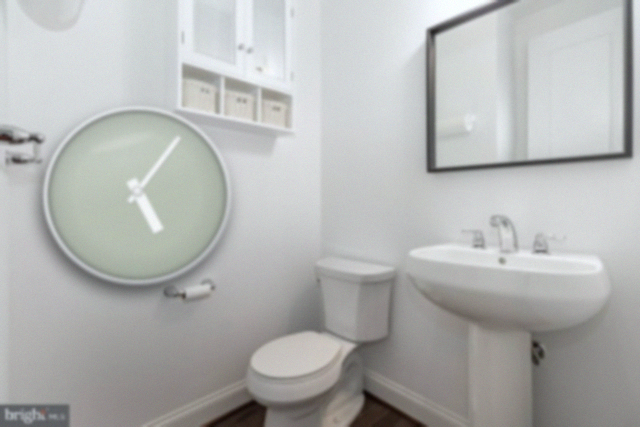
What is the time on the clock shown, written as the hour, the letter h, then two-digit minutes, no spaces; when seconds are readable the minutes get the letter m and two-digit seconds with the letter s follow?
5h06
